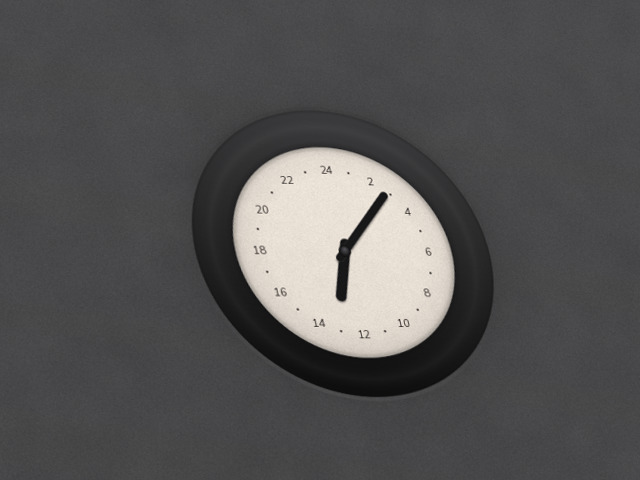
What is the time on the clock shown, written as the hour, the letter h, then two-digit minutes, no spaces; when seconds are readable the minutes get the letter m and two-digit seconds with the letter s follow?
13h07
